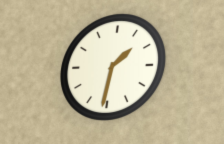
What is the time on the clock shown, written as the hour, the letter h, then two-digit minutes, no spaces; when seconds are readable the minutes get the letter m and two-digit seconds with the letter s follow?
1h31
